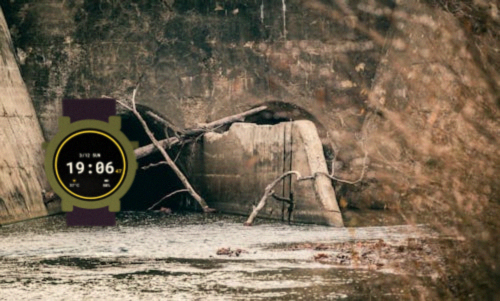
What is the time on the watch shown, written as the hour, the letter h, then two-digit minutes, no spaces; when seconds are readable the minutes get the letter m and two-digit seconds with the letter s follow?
19h06
